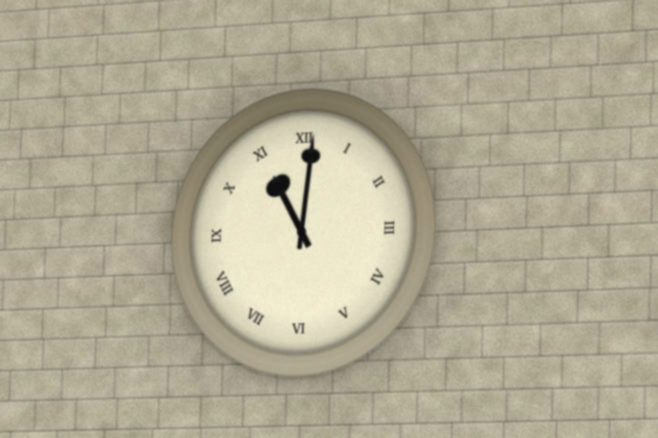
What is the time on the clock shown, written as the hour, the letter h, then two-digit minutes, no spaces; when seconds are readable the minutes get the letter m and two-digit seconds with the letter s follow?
11h01
